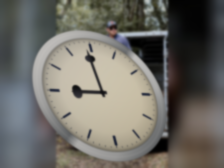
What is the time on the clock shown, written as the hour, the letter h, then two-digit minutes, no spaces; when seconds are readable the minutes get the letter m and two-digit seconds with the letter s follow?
8h59
